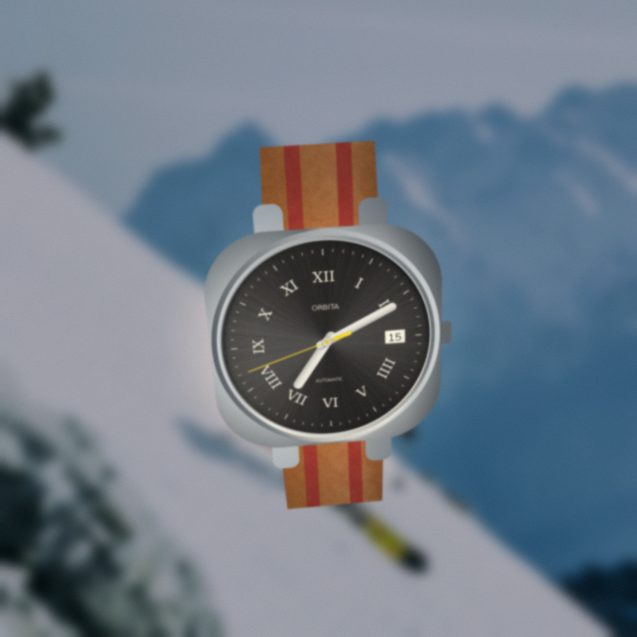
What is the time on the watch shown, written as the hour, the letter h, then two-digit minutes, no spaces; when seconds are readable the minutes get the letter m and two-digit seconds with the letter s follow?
7h10m42s
